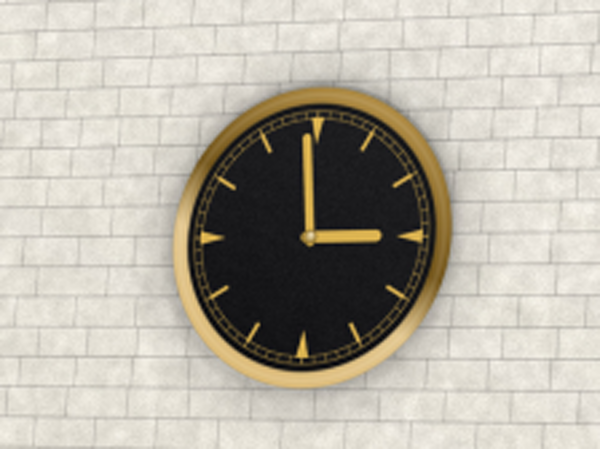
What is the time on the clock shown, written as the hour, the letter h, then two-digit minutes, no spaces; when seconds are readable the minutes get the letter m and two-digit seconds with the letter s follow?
2h59
